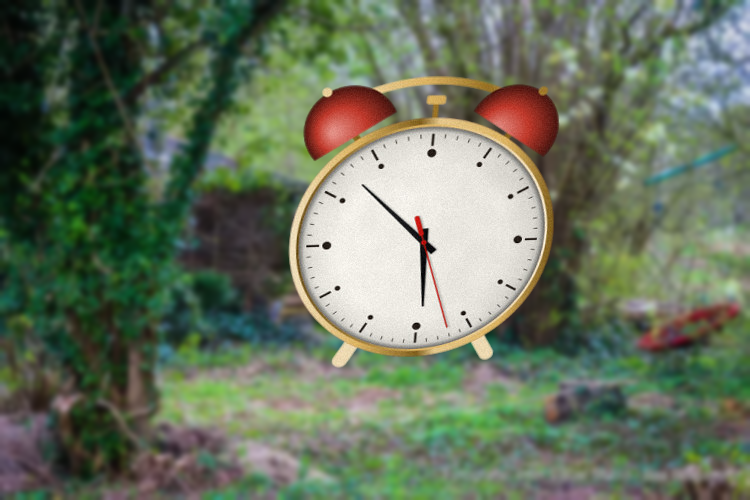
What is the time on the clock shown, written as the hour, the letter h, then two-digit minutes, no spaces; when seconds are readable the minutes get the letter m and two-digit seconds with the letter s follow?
5h52m27s
